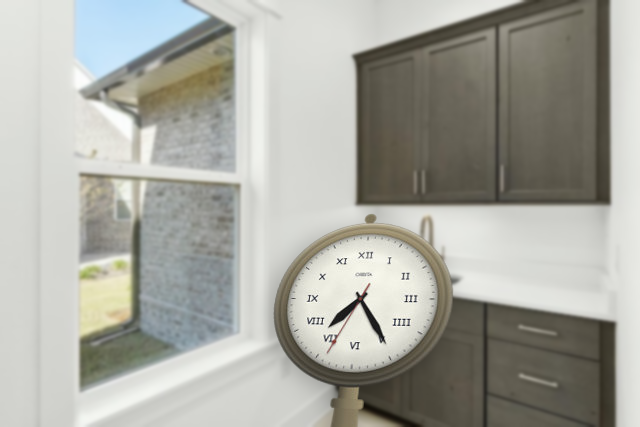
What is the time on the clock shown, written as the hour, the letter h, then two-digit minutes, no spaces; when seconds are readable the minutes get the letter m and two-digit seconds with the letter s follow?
7h24m34s
